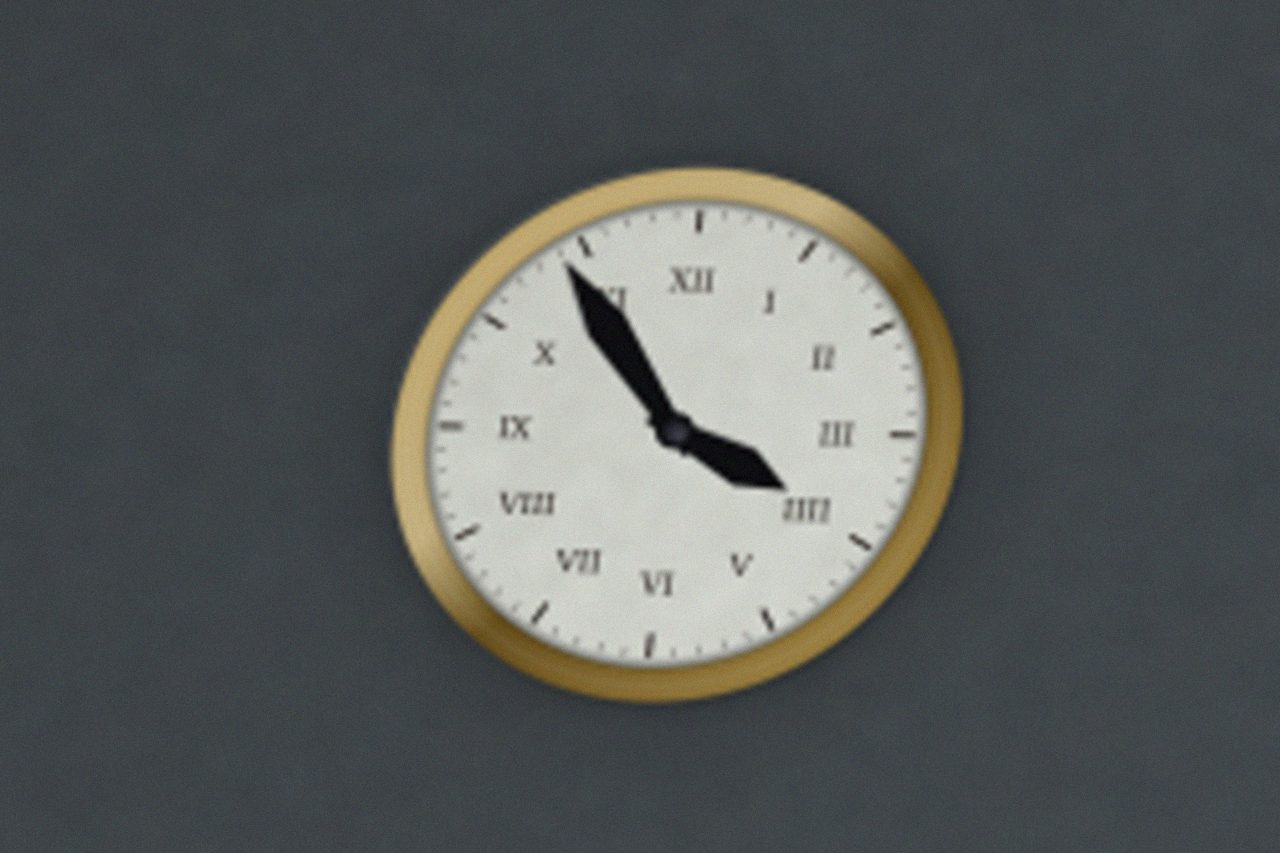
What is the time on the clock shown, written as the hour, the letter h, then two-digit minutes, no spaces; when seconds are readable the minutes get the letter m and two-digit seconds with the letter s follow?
3h54
